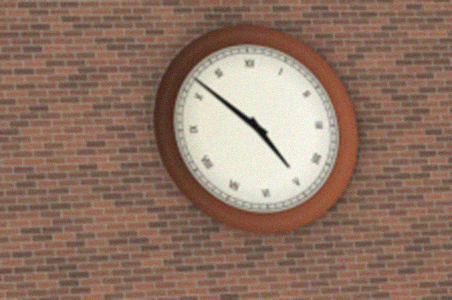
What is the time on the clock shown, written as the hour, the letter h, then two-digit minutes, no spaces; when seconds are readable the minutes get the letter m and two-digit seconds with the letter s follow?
4h52
